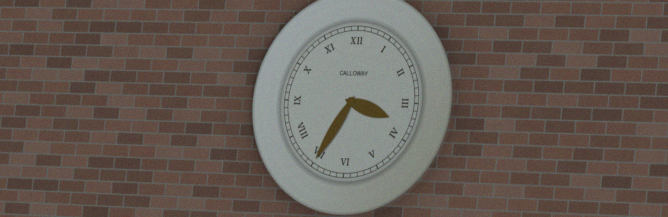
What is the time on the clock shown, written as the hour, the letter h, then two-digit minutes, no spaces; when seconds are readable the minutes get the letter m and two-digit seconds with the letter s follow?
3h35
